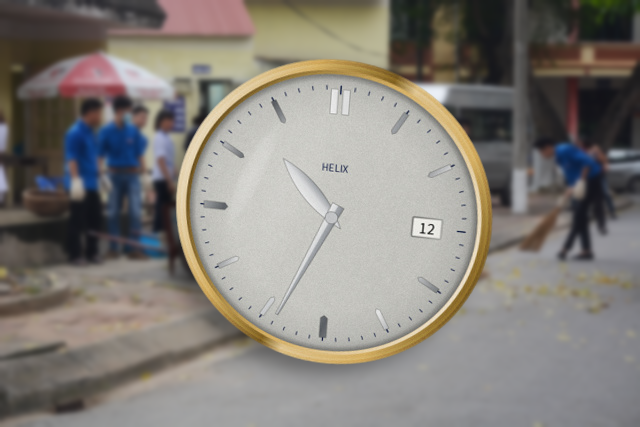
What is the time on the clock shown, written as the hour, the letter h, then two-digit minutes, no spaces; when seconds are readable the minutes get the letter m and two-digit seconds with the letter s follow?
10h34
